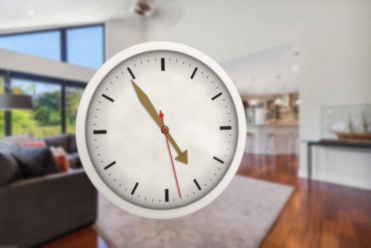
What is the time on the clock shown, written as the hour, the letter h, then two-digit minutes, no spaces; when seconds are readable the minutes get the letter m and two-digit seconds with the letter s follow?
4h54m28s
